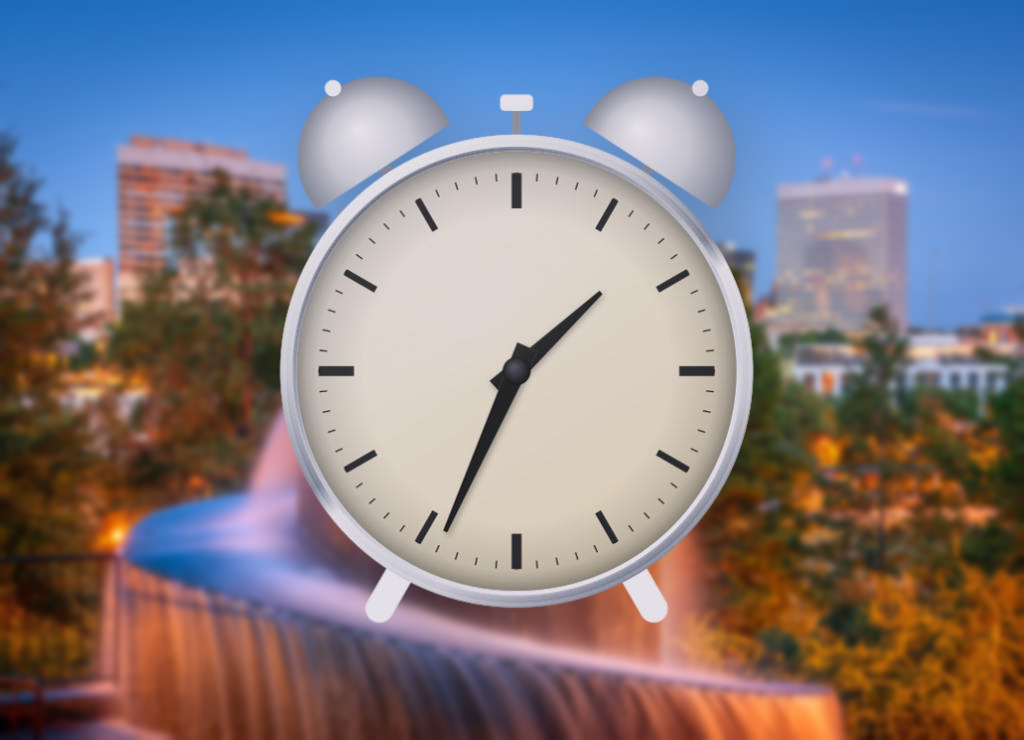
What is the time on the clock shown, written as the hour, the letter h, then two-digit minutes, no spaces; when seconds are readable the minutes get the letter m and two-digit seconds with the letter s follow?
1h34
